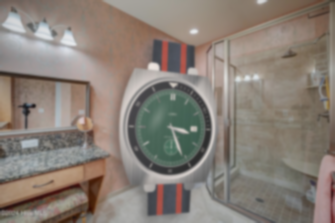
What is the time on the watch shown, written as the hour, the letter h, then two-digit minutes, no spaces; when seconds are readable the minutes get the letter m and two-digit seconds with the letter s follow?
3h26
